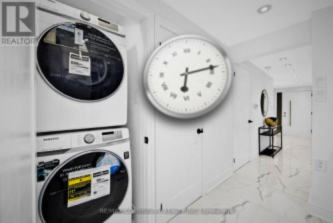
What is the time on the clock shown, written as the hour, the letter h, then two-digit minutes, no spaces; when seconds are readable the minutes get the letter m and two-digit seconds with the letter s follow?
6h13
